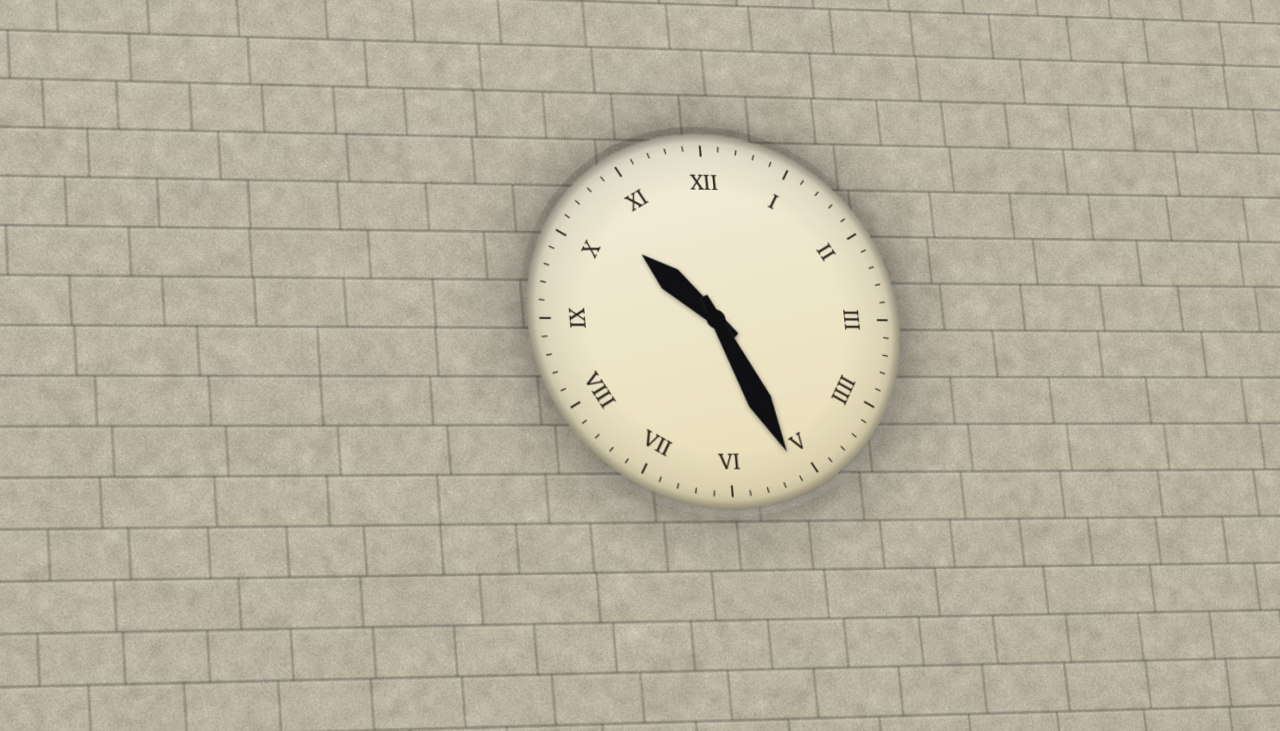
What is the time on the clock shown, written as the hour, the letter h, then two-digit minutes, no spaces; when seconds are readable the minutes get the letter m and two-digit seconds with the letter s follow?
10h26
